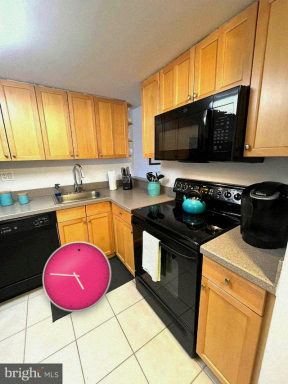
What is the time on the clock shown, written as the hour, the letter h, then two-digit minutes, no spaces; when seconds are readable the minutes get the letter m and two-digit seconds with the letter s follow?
4h45
